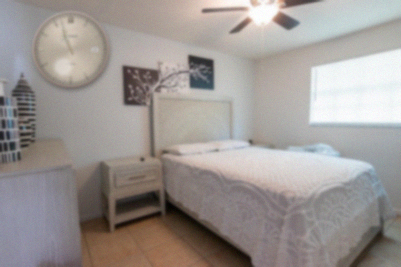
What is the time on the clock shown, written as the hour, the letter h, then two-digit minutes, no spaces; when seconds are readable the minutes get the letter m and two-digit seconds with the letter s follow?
10h57
